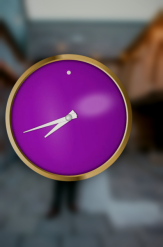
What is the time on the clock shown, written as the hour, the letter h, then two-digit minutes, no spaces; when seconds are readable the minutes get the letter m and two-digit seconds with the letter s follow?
7h42
